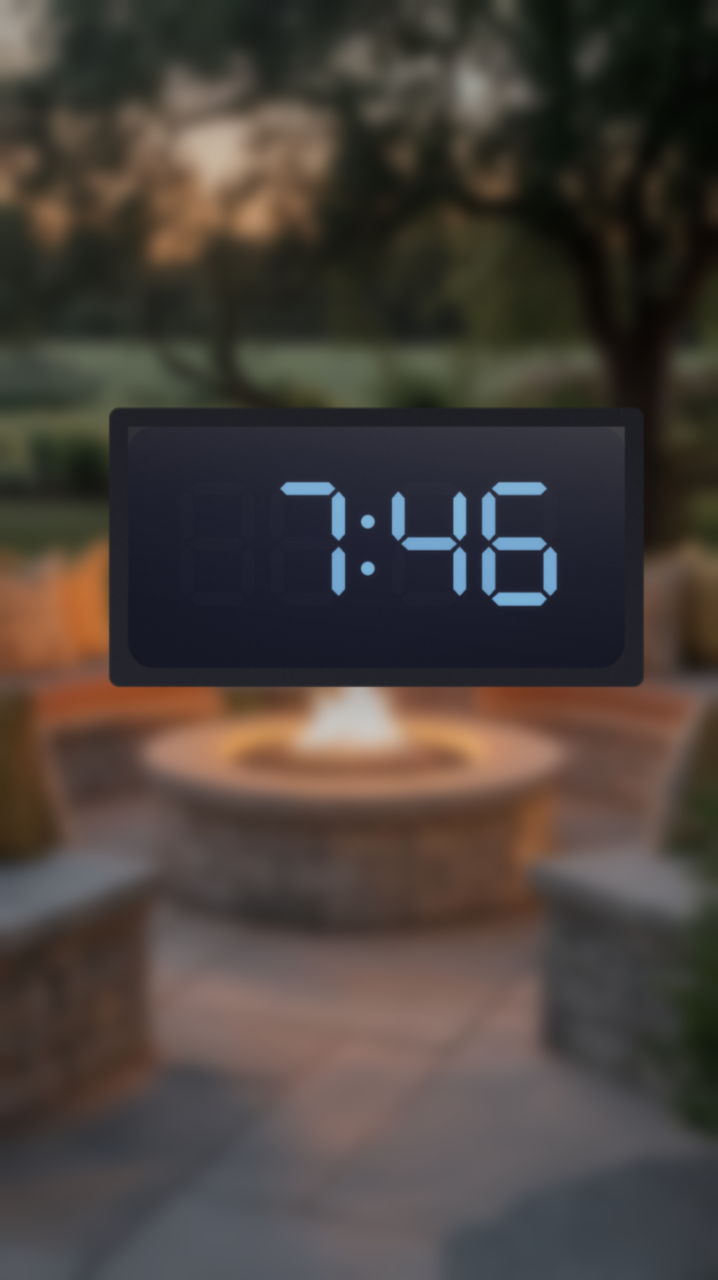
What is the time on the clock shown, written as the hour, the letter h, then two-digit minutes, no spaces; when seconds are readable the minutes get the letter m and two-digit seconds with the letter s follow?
7h46
